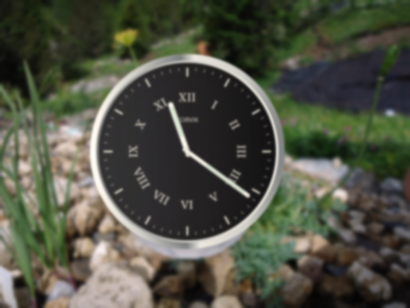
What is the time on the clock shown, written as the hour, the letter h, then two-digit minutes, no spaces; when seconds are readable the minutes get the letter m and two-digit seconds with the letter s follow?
11h21
